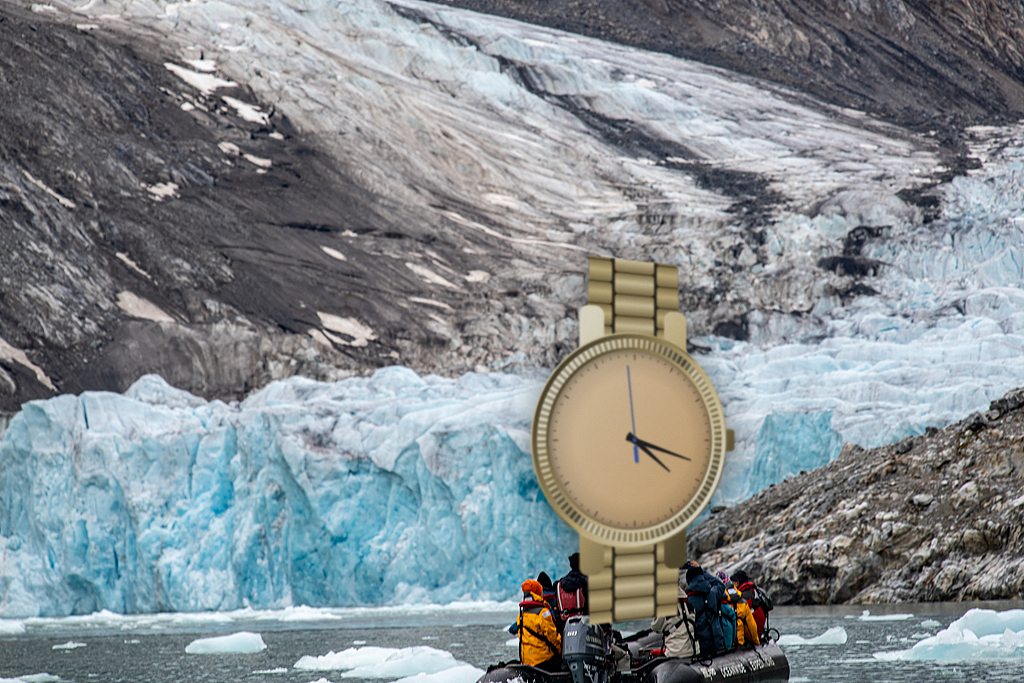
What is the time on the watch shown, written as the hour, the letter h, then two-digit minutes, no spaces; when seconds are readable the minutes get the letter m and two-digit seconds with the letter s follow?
4h17m59s
